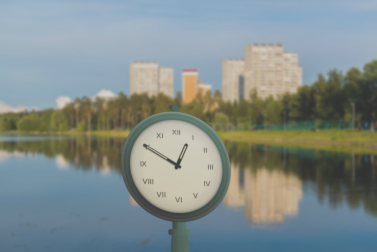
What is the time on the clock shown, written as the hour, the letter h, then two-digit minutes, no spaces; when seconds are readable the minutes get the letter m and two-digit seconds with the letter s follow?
12h50
